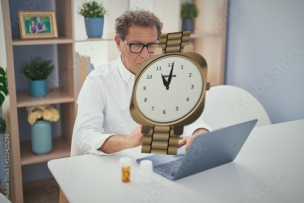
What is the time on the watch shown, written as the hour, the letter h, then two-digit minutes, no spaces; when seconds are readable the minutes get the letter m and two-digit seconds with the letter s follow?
11h01
